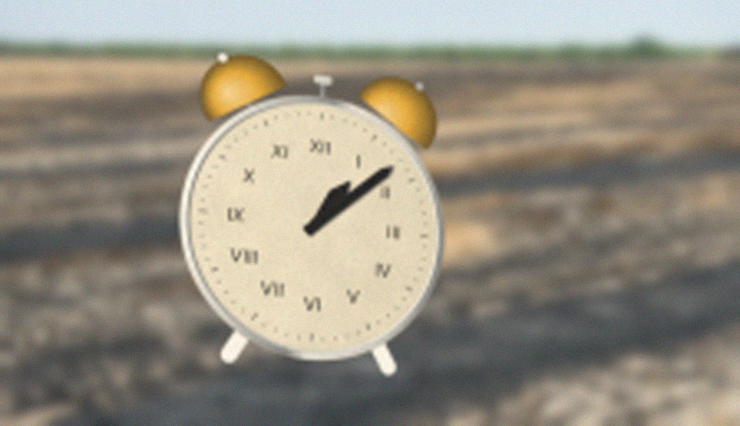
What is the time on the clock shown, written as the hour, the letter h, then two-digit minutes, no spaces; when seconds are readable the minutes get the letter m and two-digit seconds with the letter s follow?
1h08
